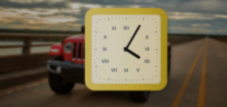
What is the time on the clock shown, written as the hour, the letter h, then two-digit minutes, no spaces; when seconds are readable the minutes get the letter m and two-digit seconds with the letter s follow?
4h05
